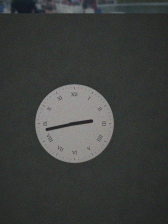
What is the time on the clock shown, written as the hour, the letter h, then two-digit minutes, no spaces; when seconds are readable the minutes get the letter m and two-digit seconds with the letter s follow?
2h43
